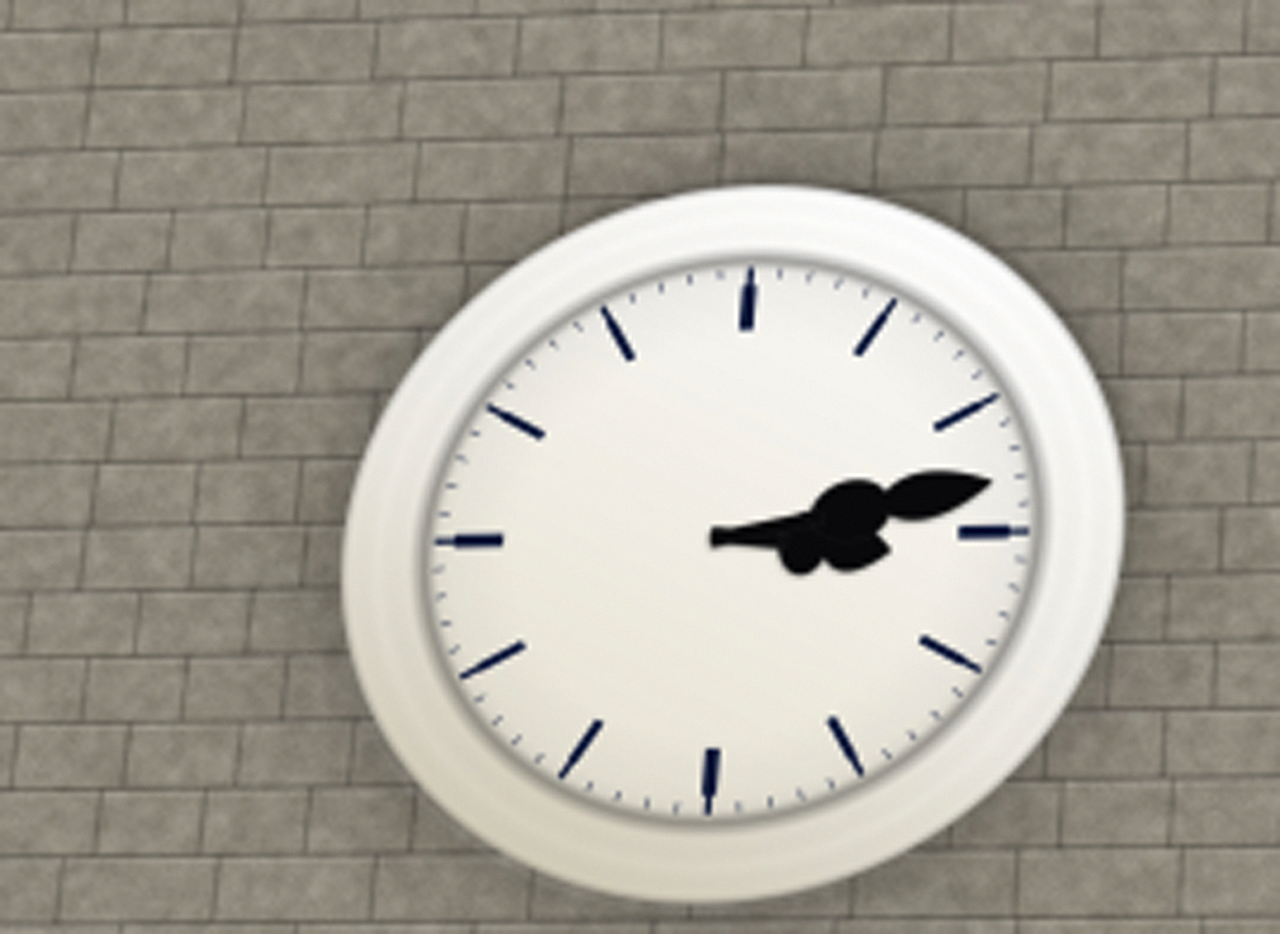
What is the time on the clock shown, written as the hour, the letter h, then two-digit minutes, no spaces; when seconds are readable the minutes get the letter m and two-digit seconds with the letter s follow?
3h13
